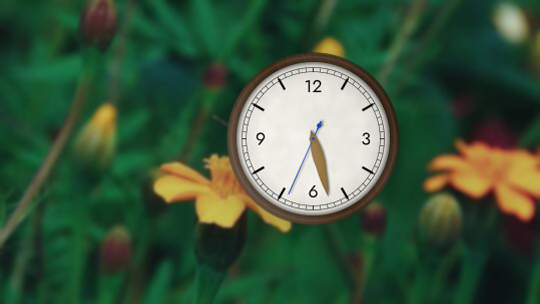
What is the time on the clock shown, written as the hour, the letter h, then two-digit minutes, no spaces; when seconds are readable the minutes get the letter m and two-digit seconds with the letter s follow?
5h27m34s
